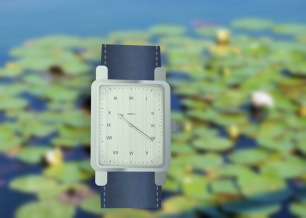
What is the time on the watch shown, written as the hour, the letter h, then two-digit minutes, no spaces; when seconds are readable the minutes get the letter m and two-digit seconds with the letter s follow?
10h21
